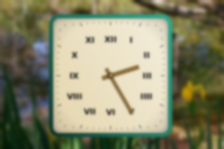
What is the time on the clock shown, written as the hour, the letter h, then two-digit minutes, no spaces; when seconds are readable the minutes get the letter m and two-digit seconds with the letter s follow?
2h25
